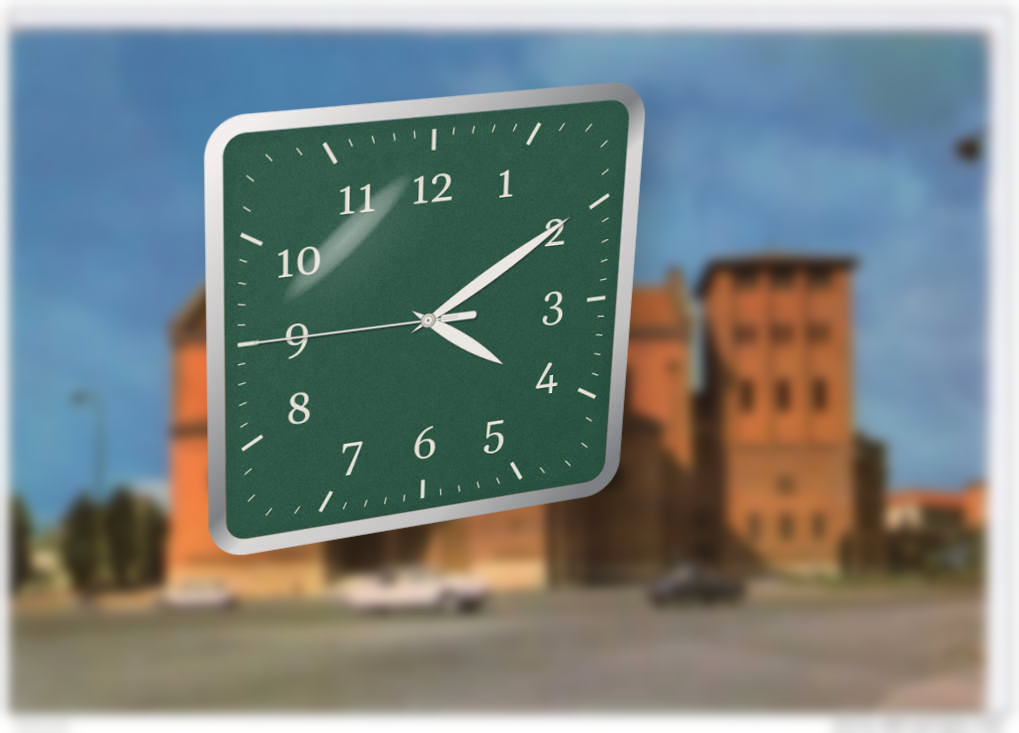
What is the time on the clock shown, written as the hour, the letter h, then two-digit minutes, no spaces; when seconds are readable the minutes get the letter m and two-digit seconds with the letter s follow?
4h09m45s
